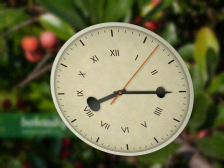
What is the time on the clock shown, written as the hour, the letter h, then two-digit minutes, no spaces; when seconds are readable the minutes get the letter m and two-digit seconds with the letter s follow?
8h15m07s
